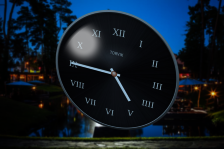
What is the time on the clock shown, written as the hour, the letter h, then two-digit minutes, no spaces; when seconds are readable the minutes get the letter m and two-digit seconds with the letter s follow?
4h45
